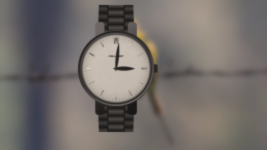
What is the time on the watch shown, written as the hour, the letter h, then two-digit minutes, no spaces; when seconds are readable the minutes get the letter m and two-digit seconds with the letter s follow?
3h01
